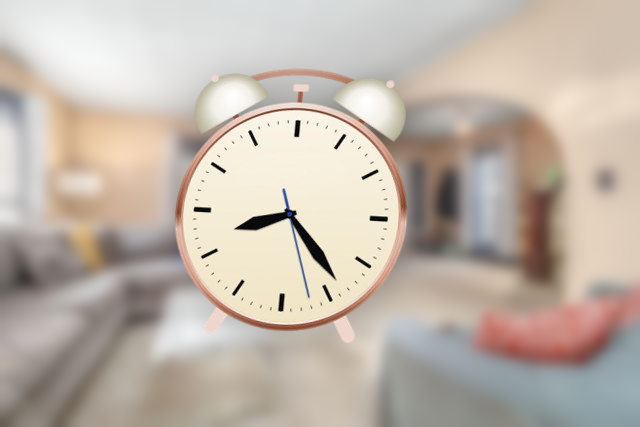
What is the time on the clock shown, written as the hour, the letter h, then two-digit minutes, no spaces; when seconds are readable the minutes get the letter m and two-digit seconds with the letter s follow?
8h23m27s
